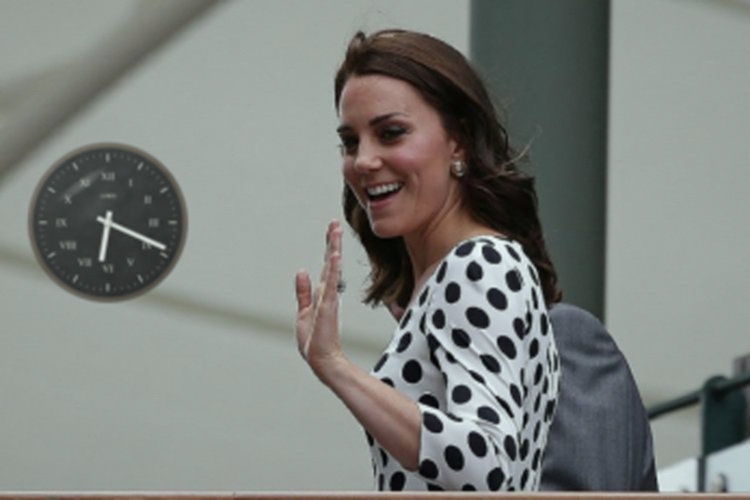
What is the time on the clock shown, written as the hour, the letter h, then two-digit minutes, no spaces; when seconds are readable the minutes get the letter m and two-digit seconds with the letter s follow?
6h19
